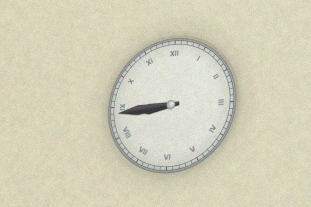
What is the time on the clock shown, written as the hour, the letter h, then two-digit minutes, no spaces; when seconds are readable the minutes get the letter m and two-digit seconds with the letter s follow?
8h44
